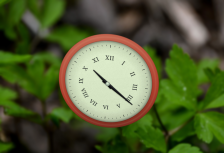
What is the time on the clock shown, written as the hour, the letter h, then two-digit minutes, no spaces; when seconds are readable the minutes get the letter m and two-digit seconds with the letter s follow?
10h21
